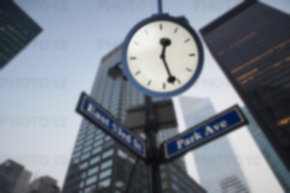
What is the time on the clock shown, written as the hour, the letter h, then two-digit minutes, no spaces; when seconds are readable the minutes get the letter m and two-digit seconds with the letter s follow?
12h27
